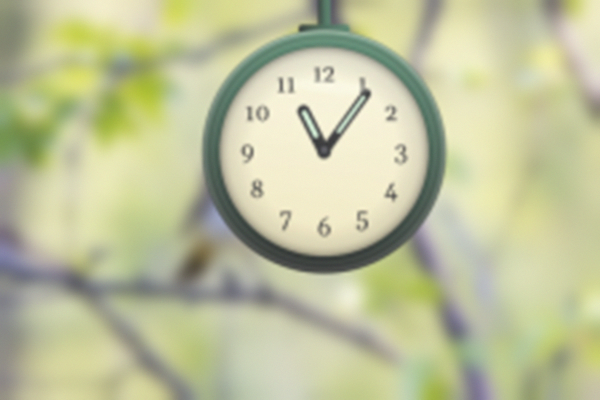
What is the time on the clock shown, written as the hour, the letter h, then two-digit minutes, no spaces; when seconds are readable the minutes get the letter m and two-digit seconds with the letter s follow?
11h06
